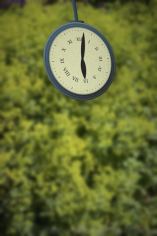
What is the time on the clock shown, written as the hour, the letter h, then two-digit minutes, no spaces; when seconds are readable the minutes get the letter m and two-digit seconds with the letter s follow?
6h02
